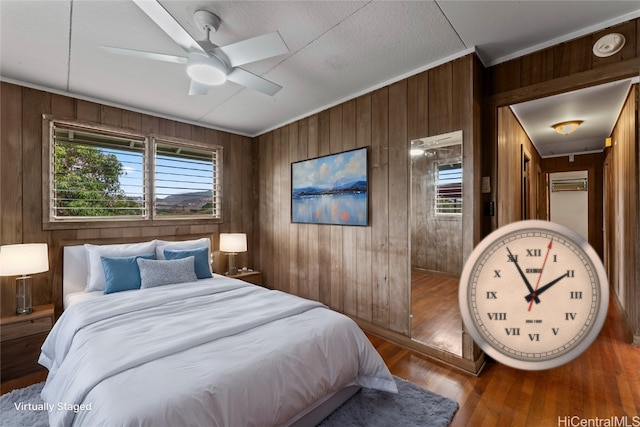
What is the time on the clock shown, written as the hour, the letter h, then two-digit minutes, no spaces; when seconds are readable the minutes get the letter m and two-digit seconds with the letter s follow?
1h55m03s
